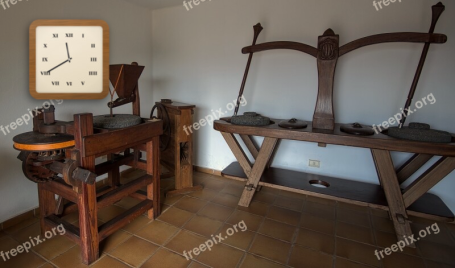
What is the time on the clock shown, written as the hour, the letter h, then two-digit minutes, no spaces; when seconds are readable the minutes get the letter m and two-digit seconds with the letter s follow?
11h40
